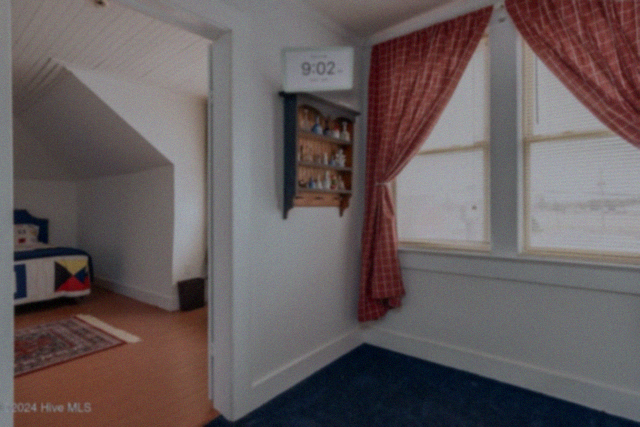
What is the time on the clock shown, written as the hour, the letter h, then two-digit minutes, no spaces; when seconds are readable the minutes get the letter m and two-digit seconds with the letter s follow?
9h02
